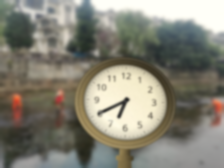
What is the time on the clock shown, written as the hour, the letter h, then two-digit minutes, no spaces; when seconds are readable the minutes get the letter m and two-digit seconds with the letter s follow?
6h40
